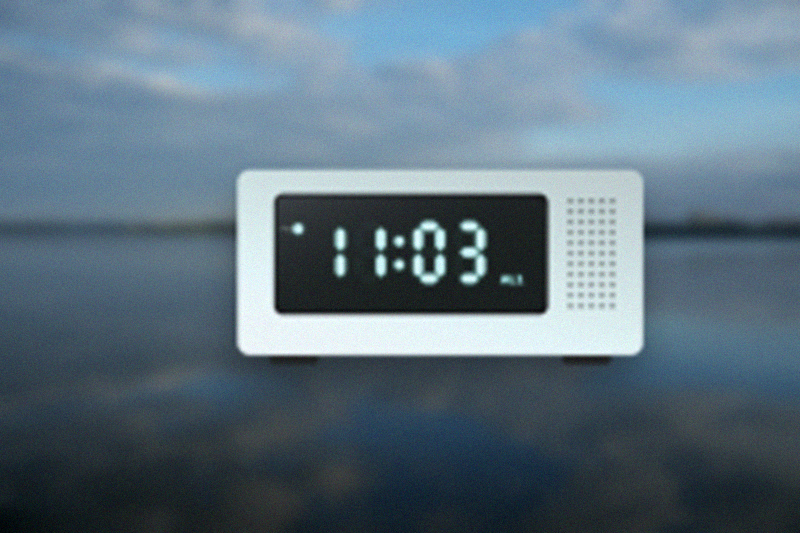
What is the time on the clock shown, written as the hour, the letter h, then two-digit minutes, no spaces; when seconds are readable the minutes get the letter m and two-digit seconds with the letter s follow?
11h03
